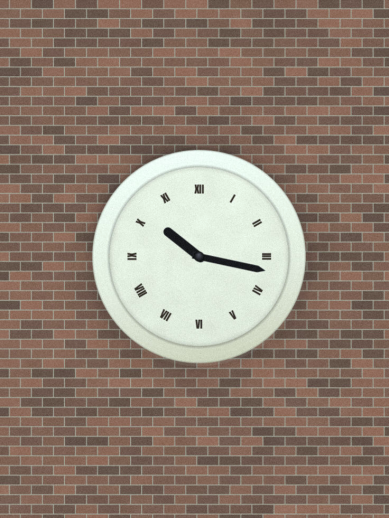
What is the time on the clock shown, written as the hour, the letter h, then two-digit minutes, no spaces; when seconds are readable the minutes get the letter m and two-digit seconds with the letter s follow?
10h17
